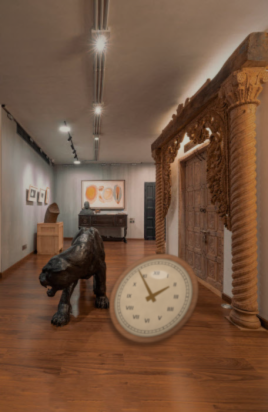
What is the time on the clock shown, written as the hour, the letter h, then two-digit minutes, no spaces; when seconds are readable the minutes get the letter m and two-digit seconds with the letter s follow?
1h54
